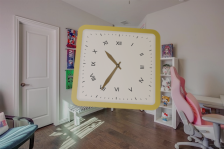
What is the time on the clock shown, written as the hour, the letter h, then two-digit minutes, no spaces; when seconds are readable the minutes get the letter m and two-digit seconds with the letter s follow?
10h35
